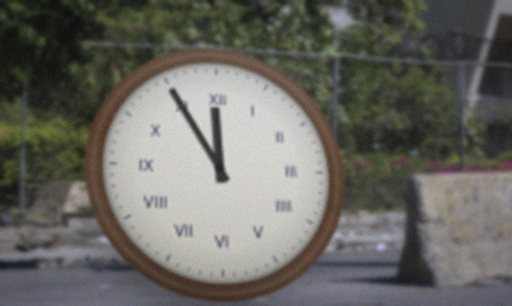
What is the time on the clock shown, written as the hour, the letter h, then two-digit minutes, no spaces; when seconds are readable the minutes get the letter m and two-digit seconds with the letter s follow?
11h55
